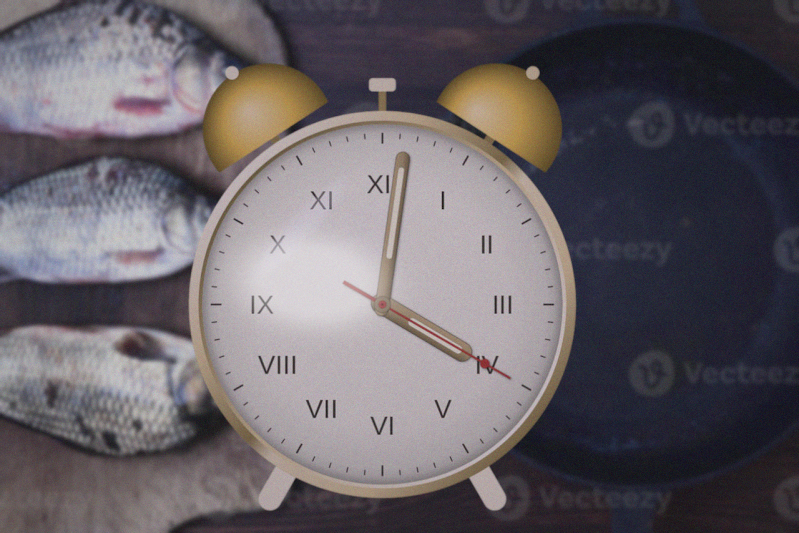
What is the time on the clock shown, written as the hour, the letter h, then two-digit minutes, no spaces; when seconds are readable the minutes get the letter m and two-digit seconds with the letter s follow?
4h01m20s
